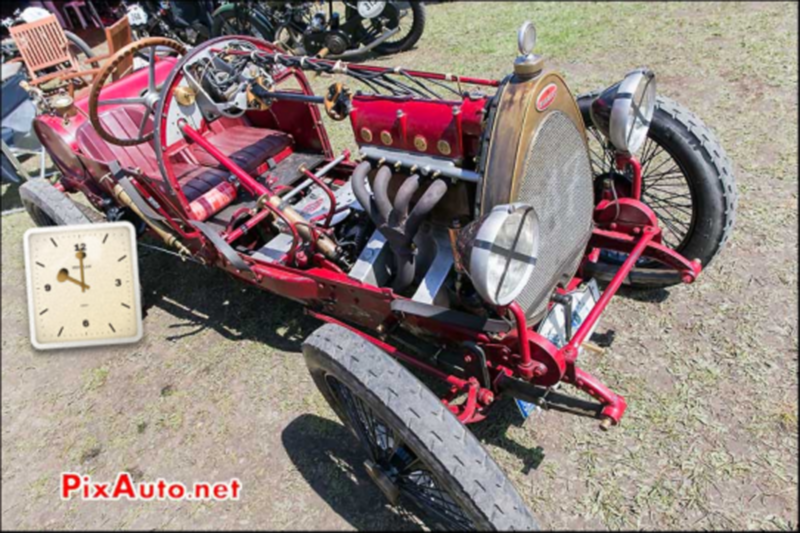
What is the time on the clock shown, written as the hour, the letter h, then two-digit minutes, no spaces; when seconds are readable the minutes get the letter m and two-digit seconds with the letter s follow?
10h00
